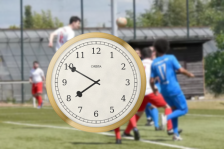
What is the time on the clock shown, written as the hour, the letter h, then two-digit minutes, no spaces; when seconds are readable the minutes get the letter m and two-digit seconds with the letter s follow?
7h50
